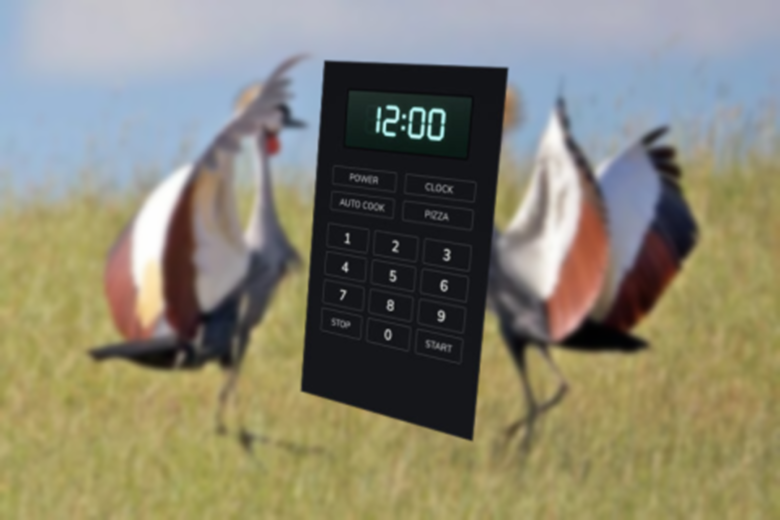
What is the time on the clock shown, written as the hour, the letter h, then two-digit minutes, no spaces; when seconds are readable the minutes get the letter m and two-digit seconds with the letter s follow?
12h00
